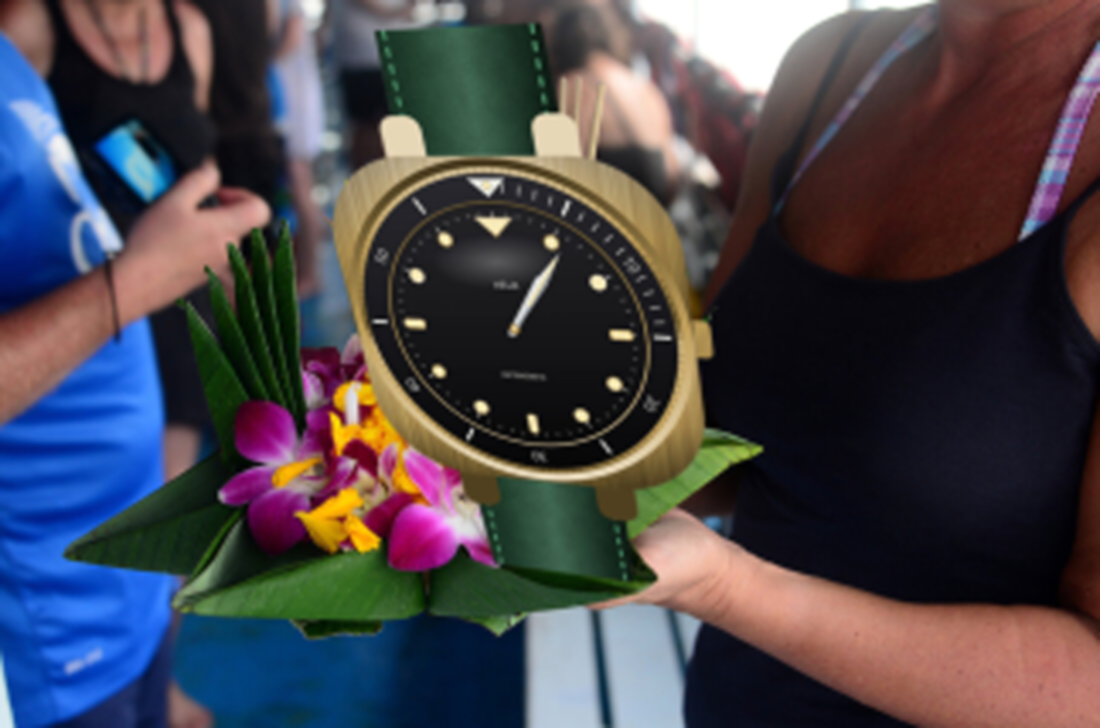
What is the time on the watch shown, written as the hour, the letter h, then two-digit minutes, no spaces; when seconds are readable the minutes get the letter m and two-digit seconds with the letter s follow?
1h06
